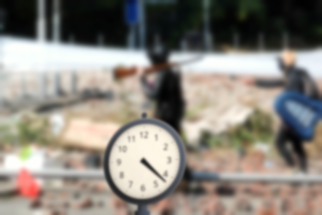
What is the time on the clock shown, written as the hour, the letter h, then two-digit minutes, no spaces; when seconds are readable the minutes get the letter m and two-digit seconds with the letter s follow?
4h22
